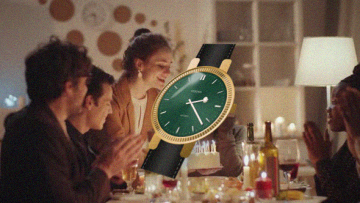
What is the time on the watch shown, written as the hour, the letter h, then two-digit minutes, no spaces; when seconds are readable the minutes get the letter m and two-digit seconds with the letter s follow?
2h22
